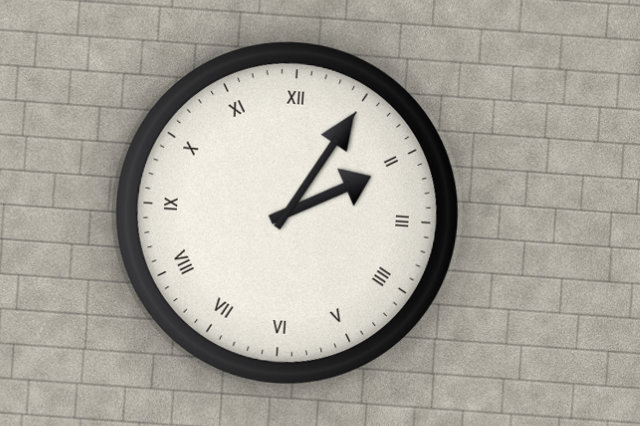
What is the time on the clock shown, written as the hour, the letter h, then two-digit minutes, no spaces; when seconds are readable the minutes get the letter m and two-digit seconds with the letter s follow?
2h05
